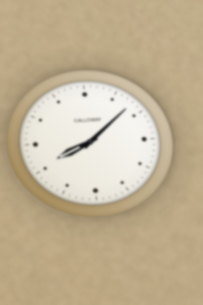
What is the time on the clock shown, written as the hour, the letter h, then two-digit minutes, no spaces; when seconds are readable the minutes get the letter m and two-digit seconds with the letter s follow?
8h08
